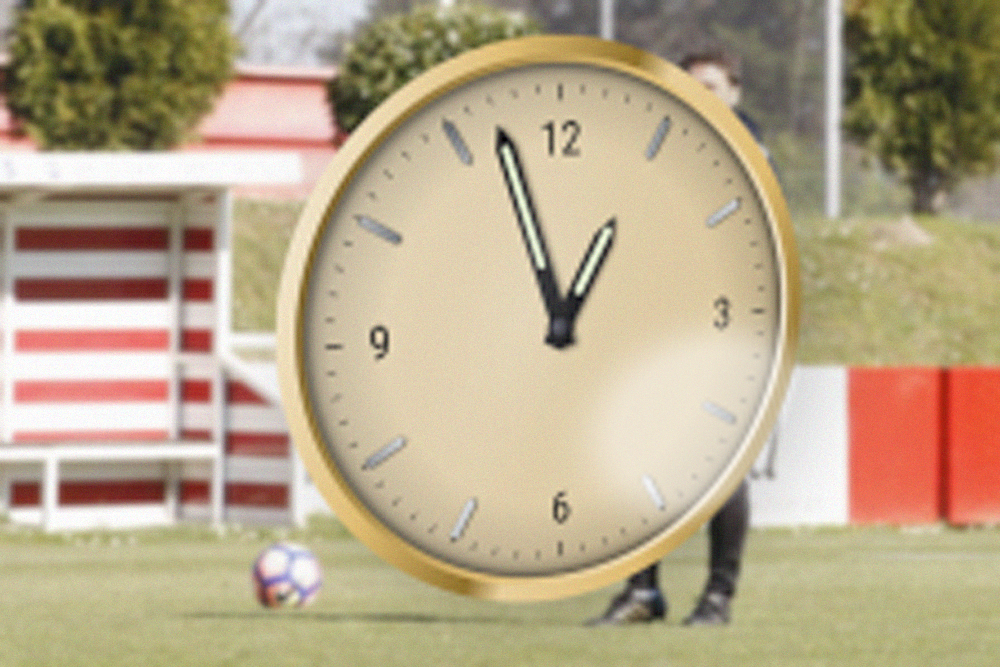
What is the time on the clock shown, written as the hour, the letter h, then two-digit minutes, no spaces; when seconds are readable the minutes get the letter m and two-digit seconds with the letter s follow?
12h57
